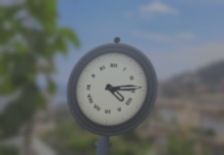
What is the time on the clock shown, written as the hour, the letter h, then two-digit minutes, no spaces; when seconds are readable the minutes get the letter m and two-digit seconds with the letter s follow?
4h14
